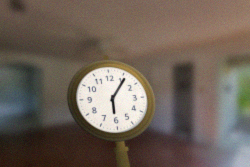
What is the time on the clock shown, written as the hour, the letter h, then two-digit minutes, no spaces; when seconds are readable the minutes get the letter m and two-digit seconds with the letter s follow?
6h06
